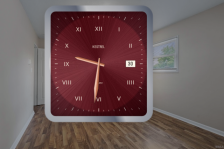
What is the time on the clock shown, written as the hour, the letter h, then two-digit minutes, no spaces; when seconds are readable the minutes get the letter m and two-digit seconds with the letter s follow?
9h31
